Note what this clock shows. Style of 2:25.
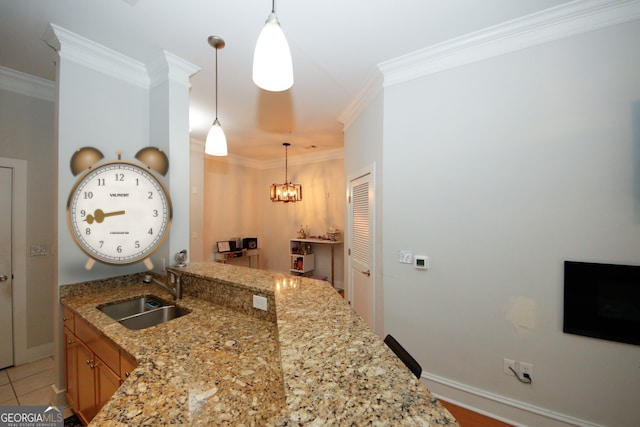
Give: 8:43
